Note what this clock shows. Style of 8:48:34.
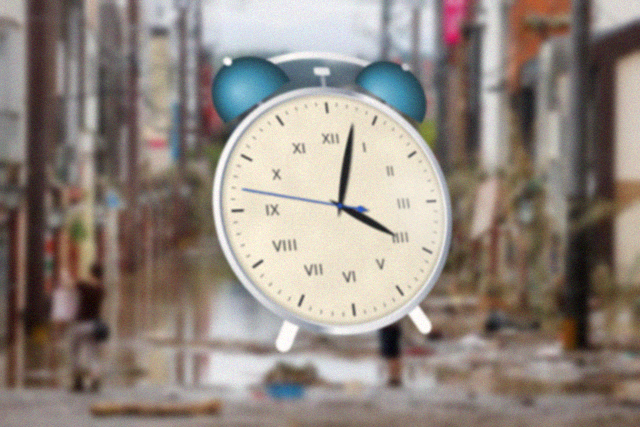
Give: 4:02:47
